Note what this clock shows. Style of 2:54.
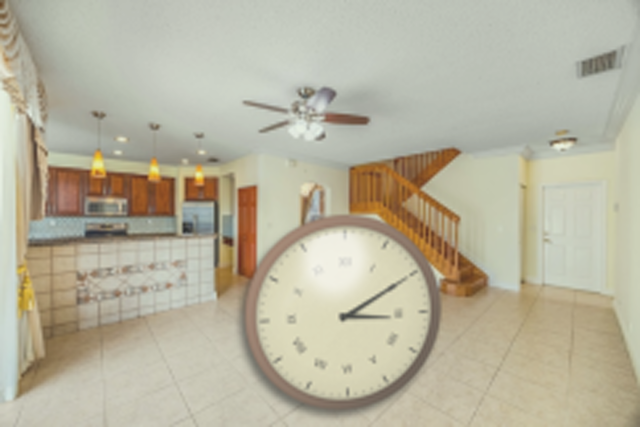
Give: 3:10
